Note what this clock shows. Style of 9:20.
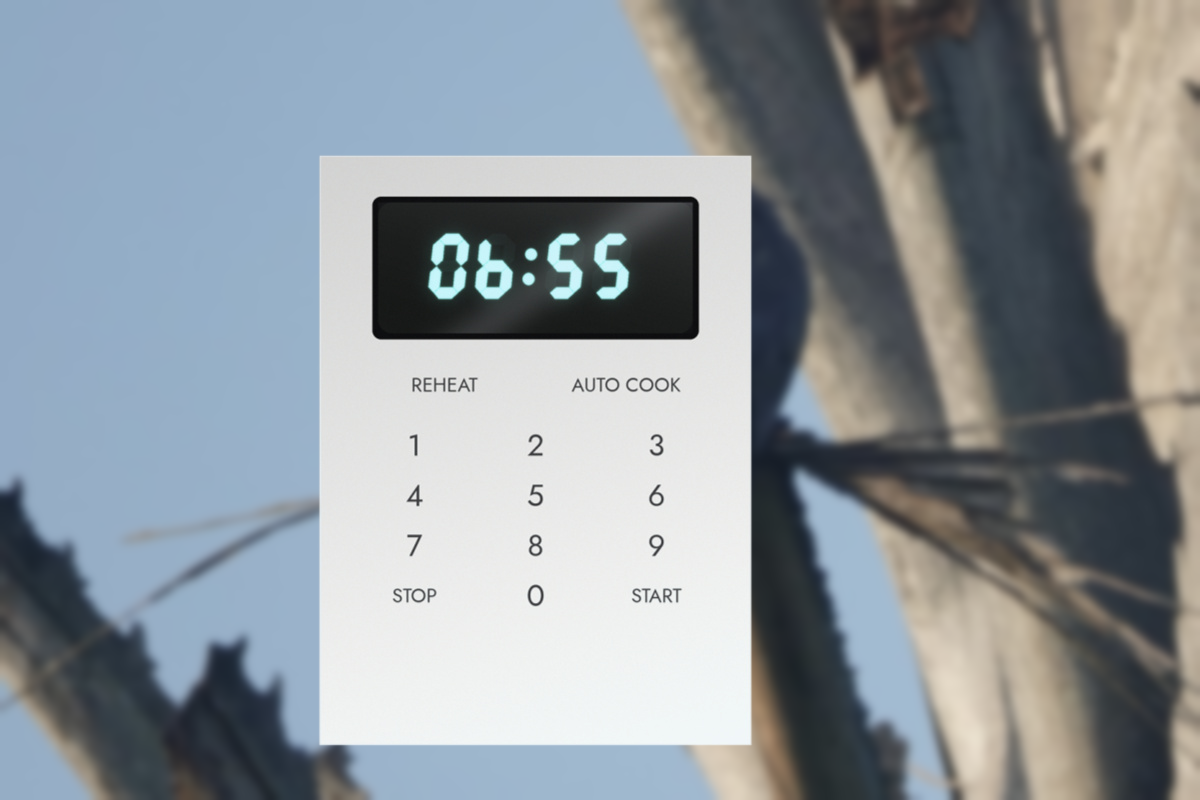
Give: 6:55
